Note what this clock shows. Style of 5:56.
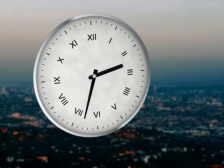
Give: 2:33
